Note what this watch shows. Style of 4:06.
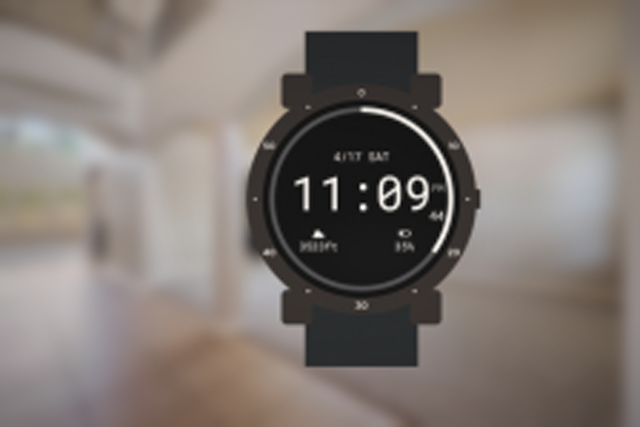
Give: 11:09
